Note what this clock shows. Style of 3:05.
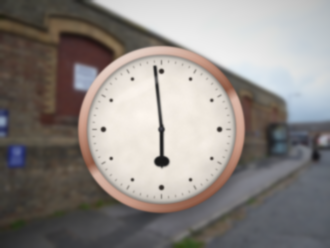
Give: 5:59
